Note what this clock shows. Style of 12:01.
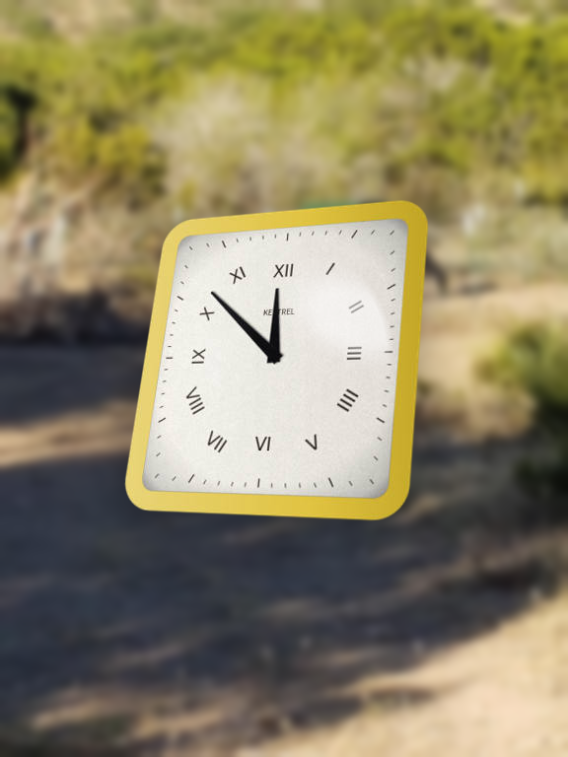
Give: 11:52
